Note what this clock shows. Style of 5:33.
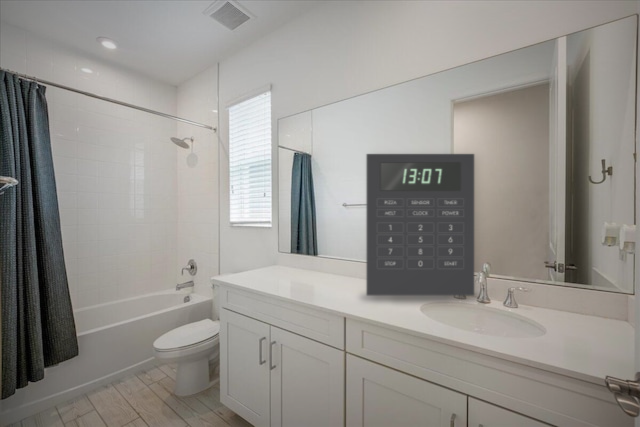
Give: 13:07
